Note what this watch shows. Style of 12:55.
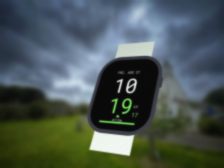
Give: 10:19
